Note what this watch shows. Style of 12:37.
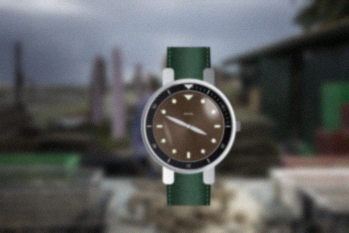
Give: 3:49
